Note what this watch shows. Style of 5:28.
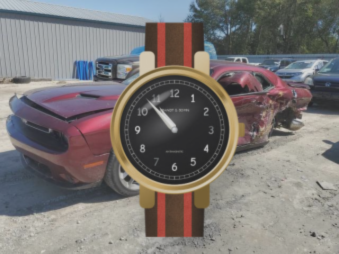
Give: 10:53
